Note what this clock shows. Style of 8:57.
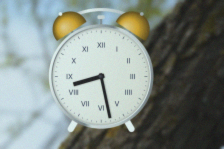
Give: 8:28
